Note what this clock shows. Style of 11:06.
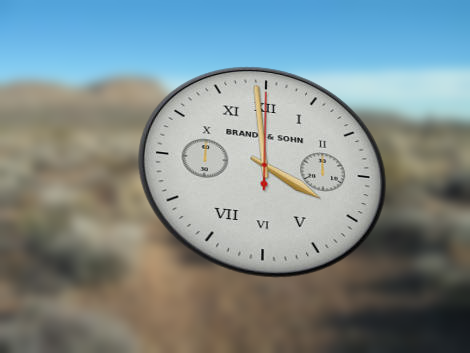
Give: 3:59
